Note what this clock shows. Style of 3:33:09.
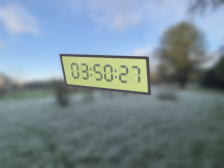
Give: 3:50:27
